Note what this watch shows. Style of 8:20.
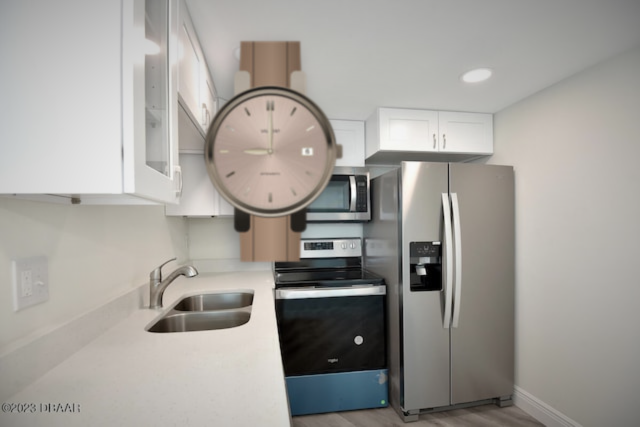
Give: 9:00
